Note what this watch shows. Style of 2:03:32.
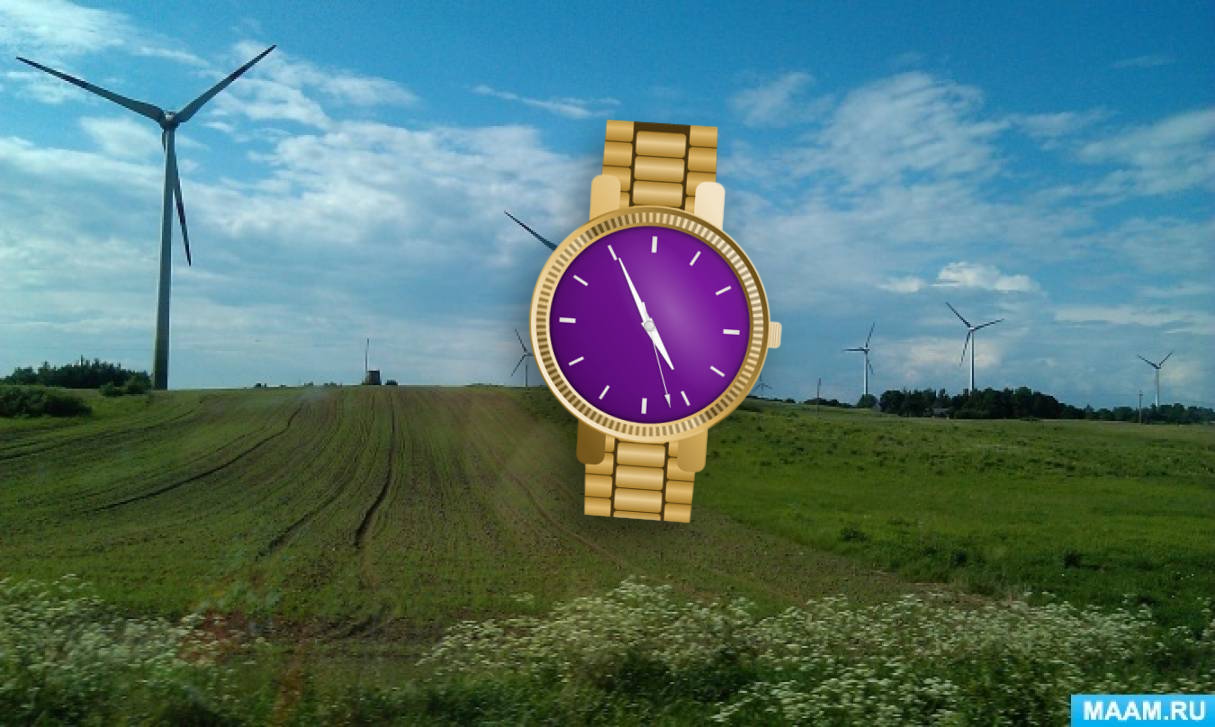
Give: 4:55:27
